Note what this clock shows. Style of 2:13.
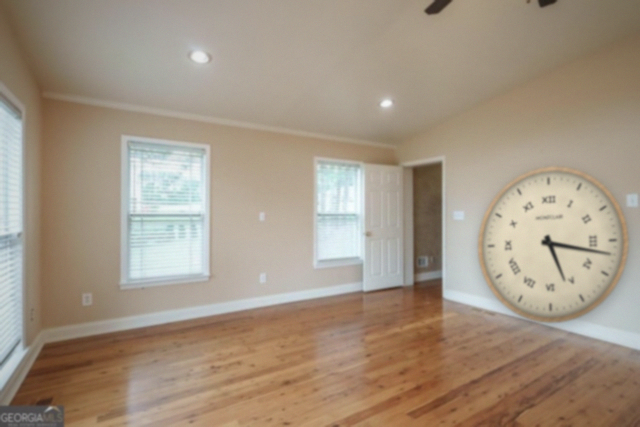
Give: 5:17
